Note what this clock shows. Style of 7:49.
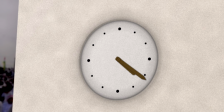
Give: 4:21
